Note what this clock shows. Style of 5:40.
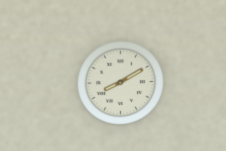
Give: 8:10
